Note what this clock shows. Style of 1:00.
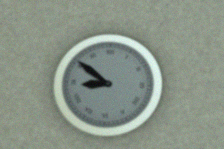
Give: 8:51
